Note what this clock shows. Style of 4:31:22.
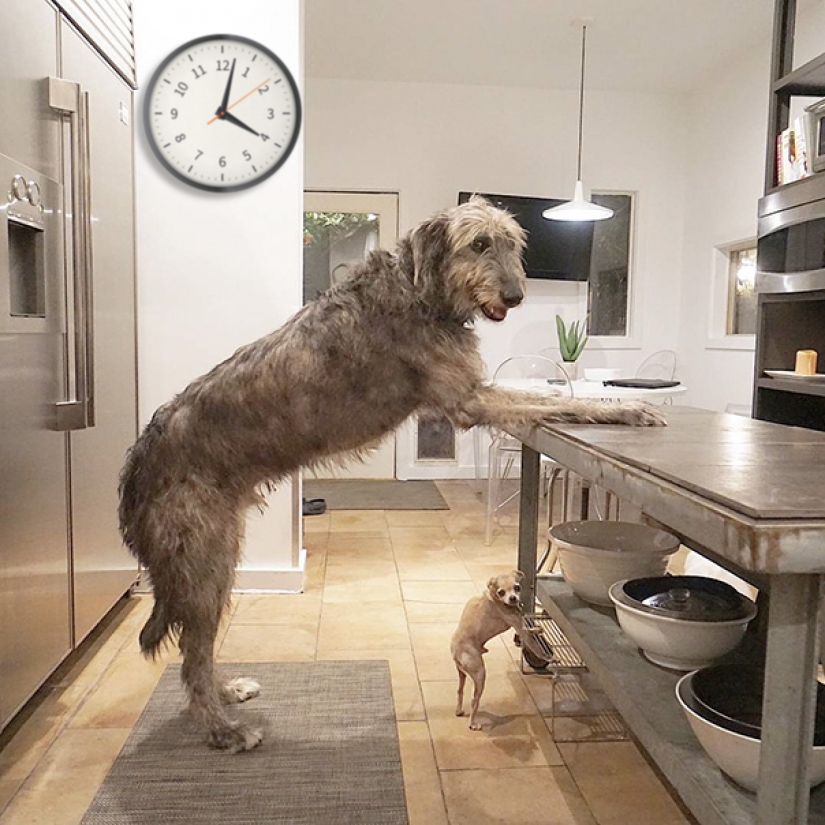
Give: 4:02:09
